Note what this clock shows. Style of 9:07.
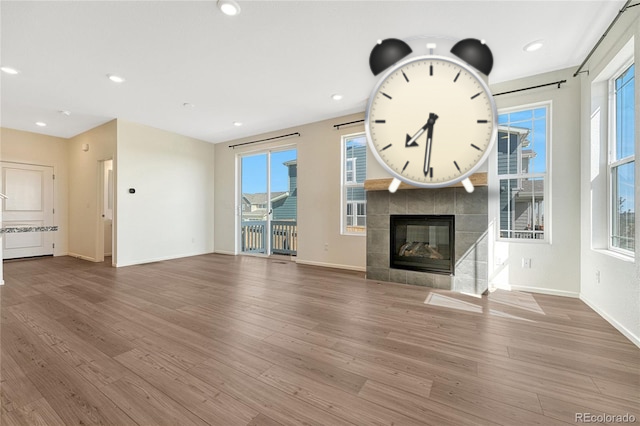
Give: 7:31
